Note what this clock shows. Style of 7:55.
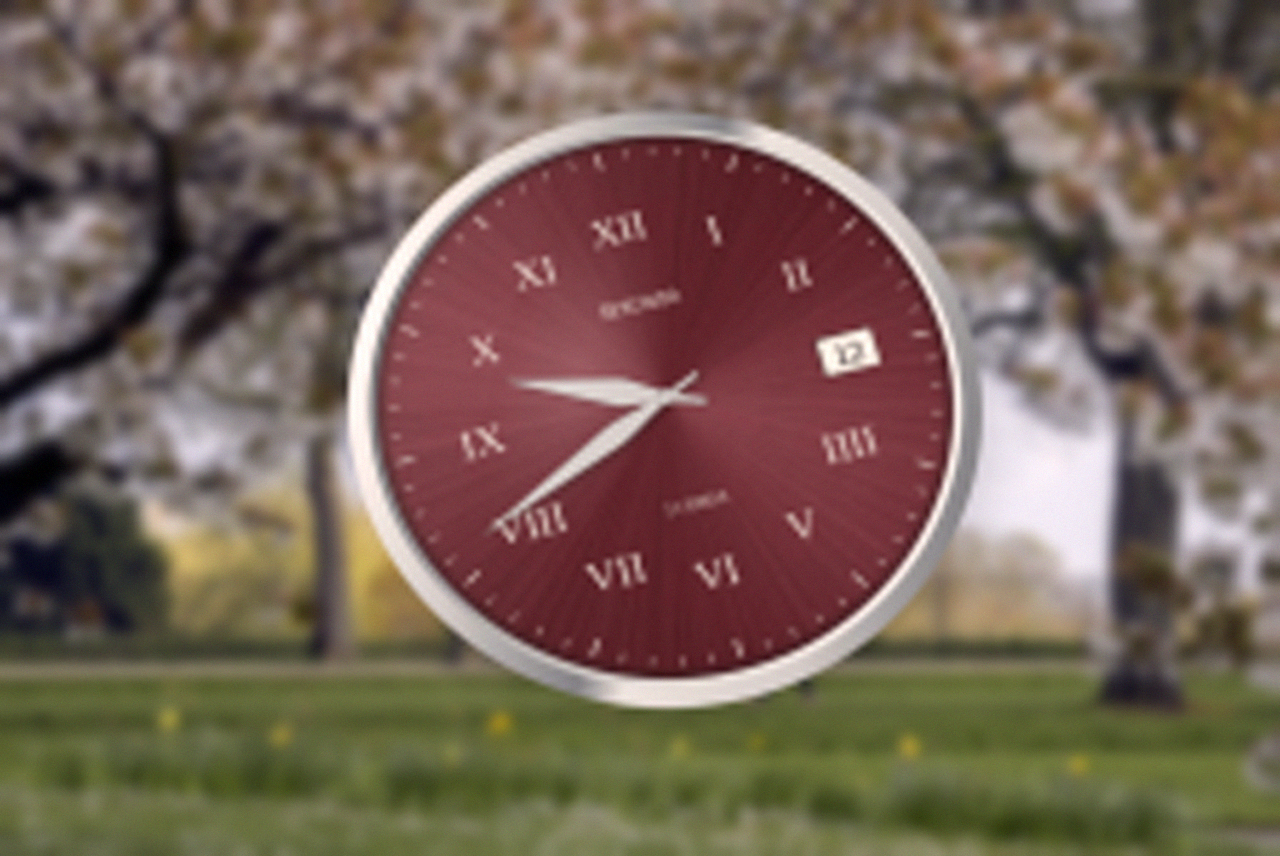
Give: 9:41
